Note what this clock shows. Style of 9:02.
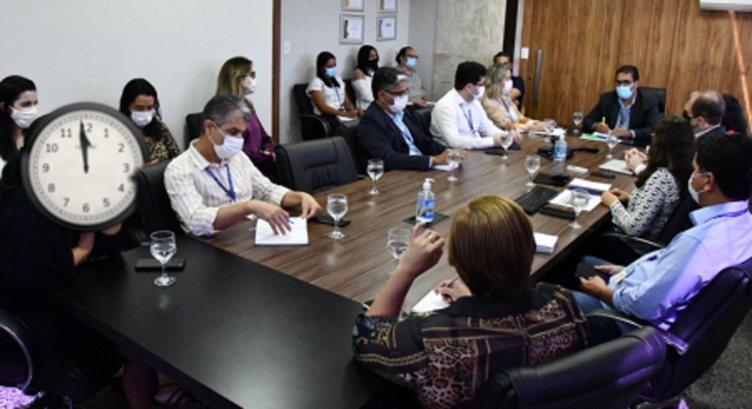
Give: 11:59
